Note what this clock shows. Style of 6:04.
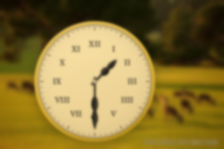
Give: 1:30
